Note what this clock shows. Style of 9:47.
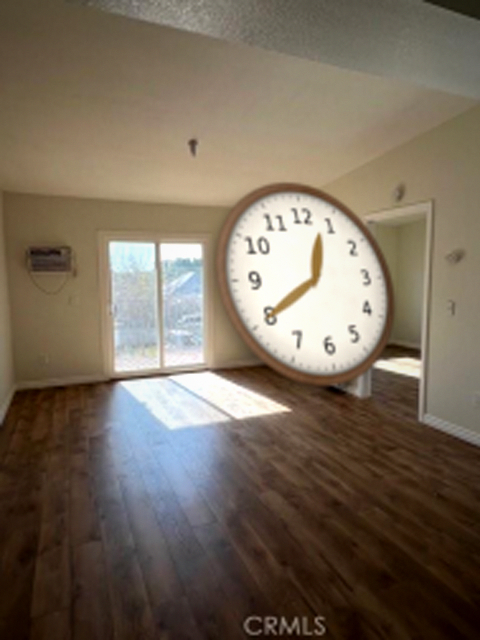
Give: 12:40
